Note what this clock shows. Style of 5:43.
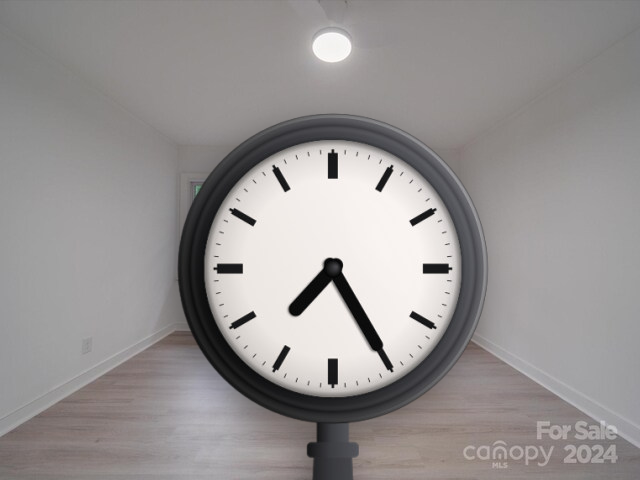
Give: 7:25
